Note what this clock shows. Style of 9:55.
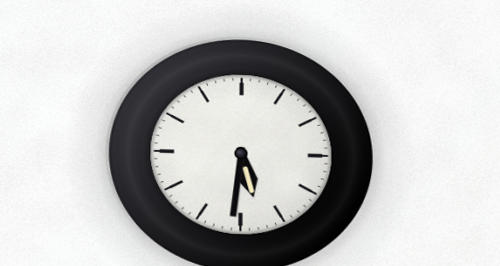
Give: 5:31
